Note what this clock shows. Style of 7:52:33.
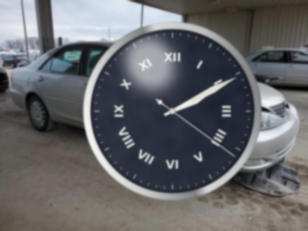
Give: 2:10:21
